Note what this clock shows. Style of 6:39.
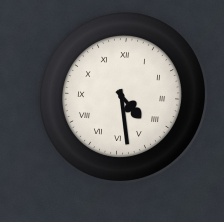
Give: 4:28
